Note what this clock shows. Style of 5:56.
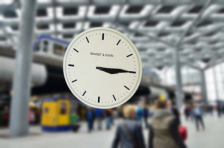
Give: 3:15
